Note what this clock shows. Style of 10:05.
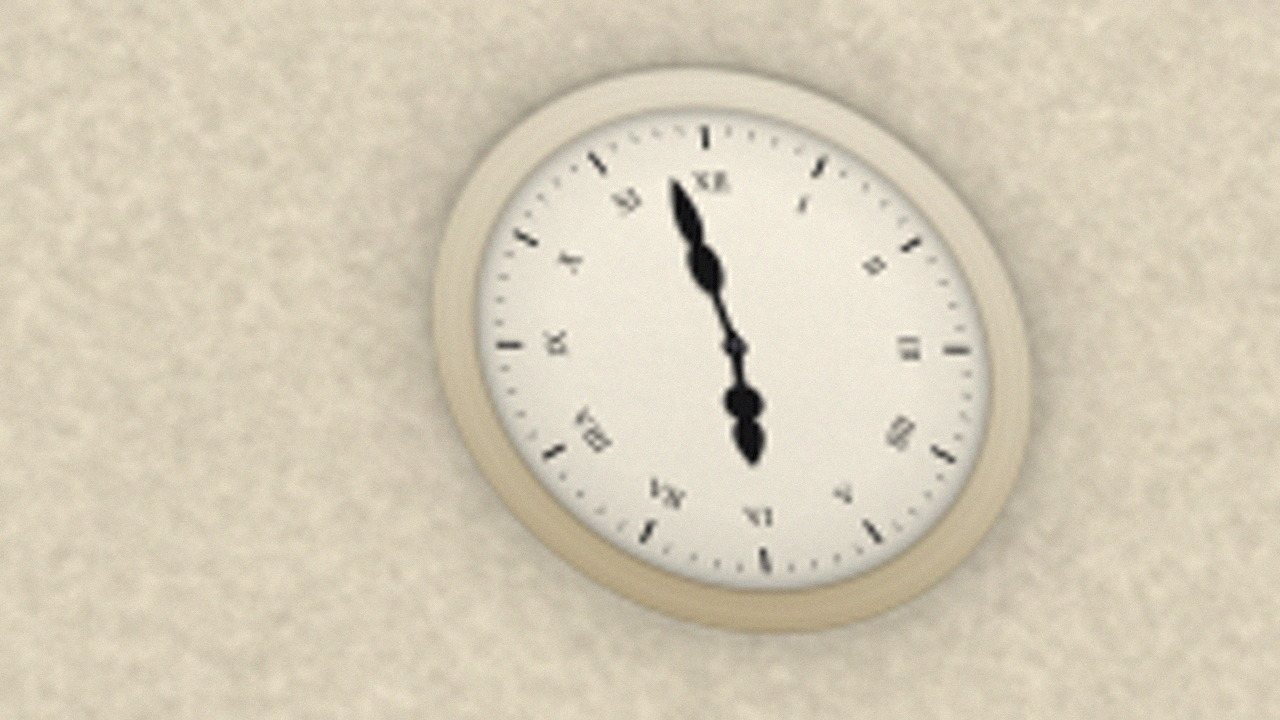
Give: 5:58
